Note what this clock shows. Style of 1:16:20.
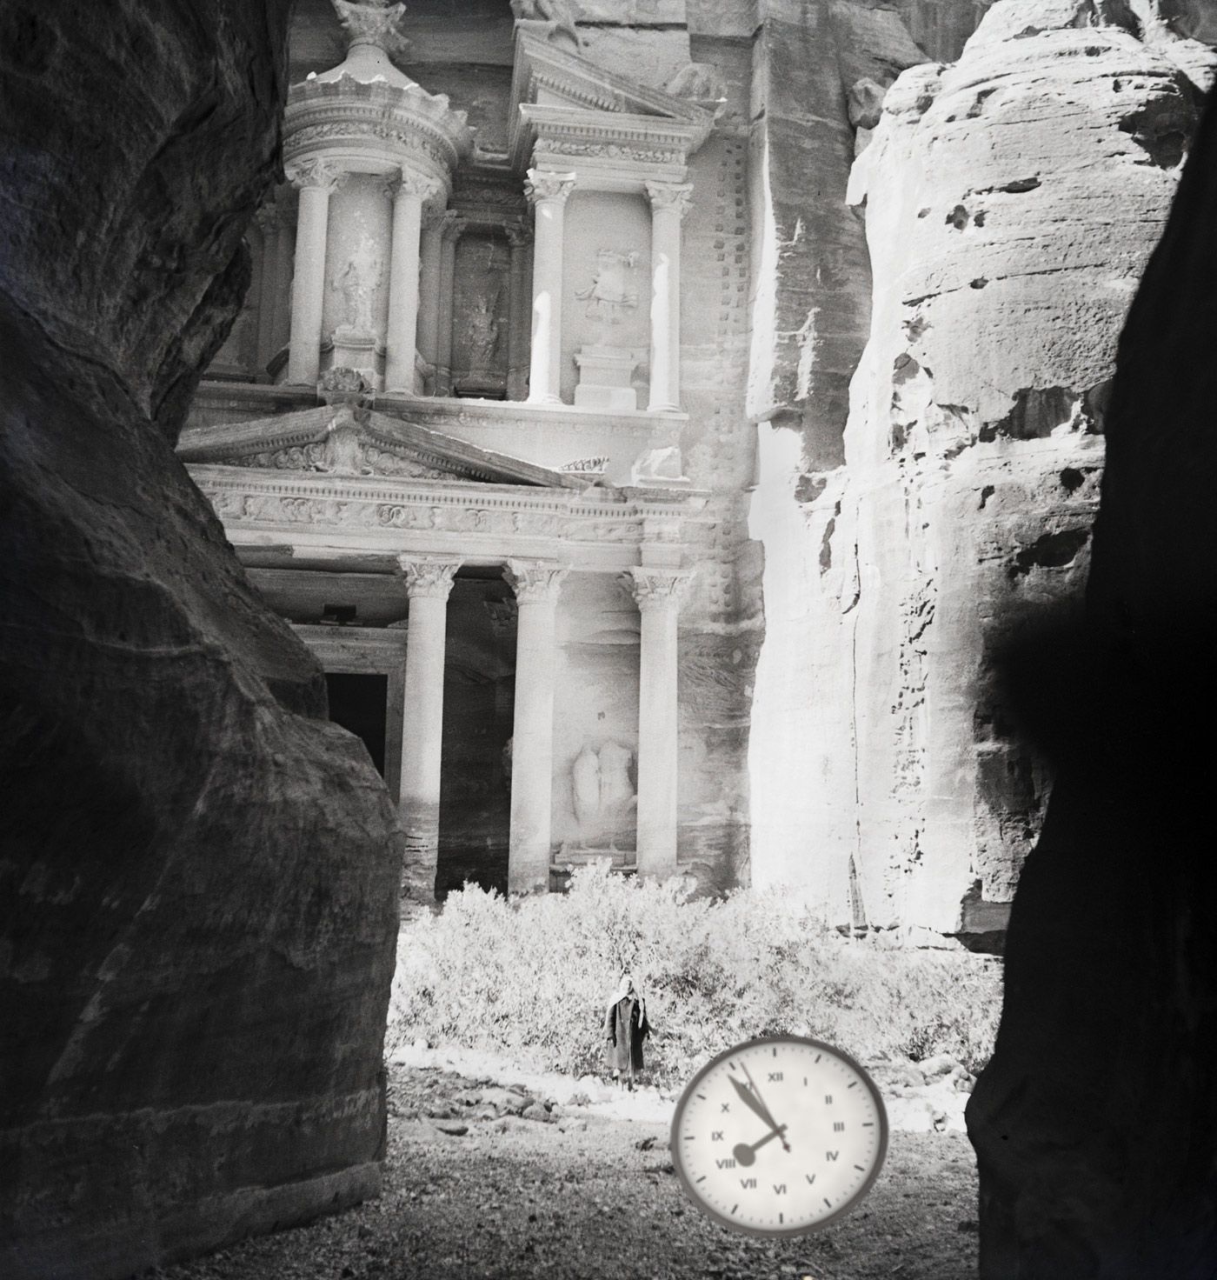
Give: 7:53:56
